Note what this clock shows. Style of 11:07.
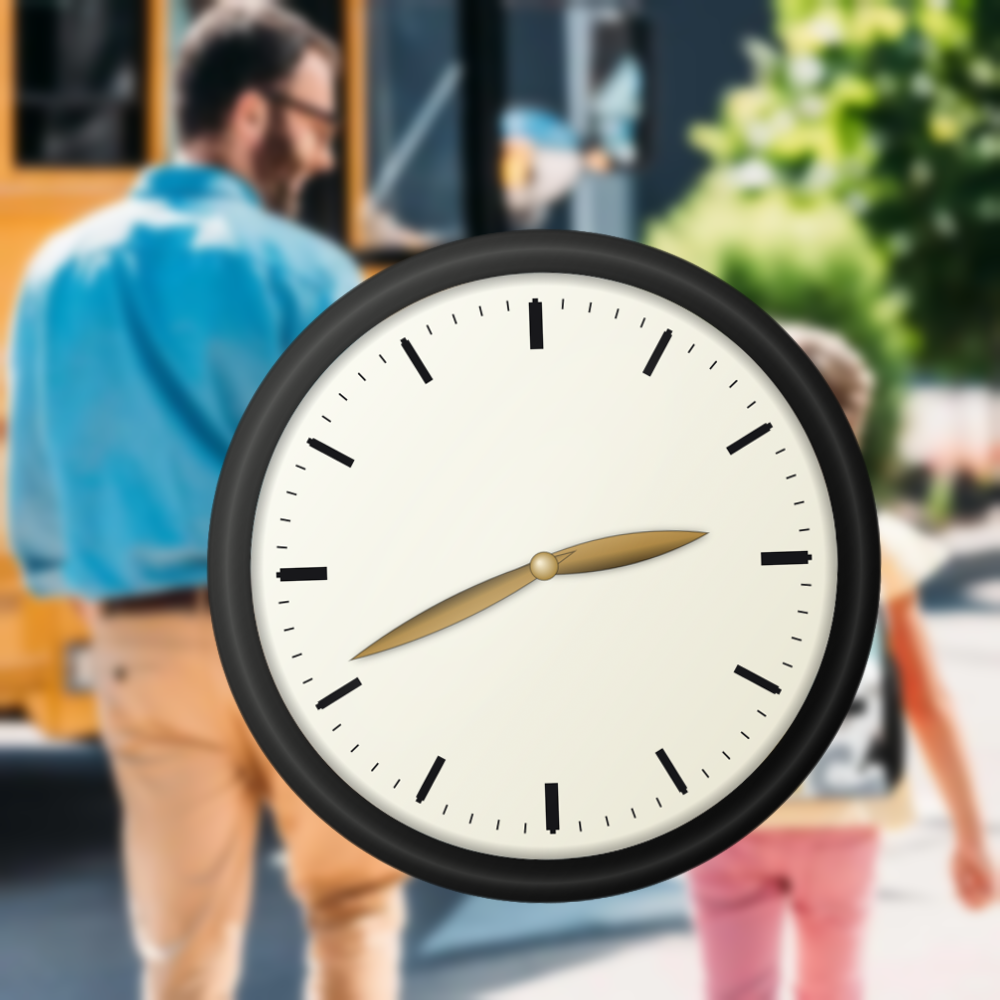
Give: 2:41
